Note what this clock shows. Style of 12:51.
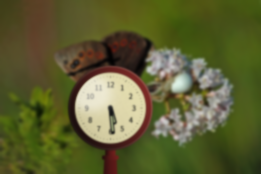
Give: 5:29
